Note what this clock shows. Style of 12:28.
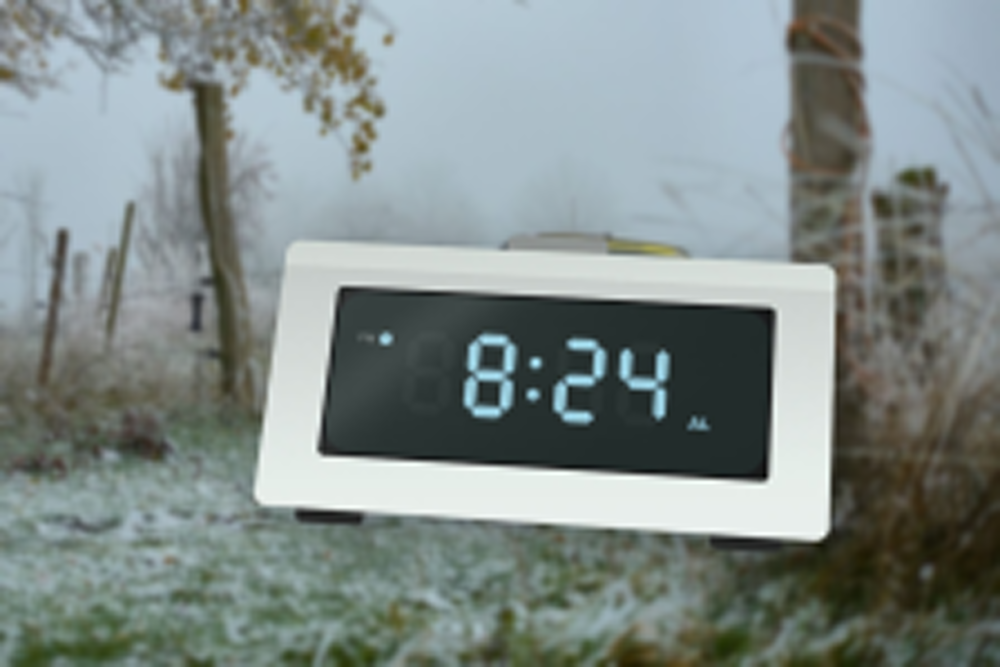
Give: 8:24
